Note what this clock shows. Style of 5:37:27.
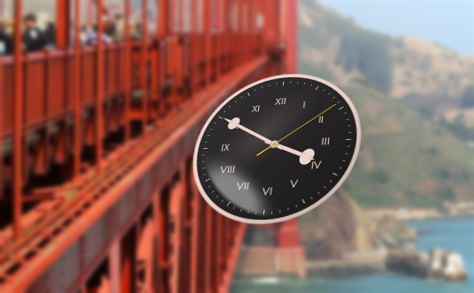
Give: 3:50:09
